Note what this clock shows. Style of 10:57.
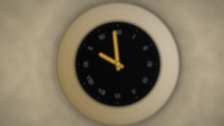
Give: 9:59
